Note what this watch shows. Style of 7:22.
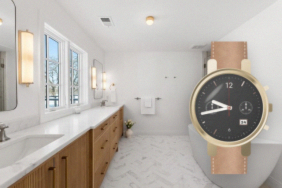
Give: 9:43
